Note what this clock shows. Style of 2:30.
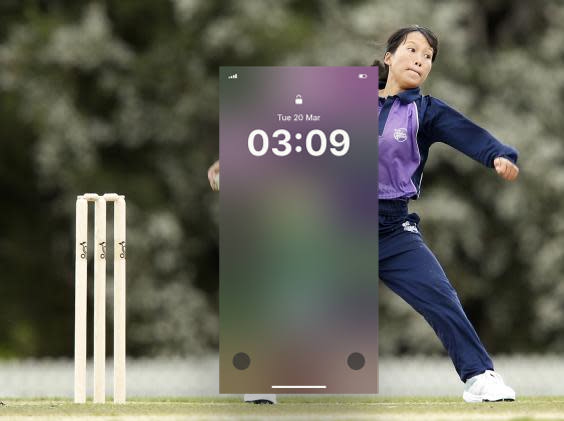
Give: 3:09
